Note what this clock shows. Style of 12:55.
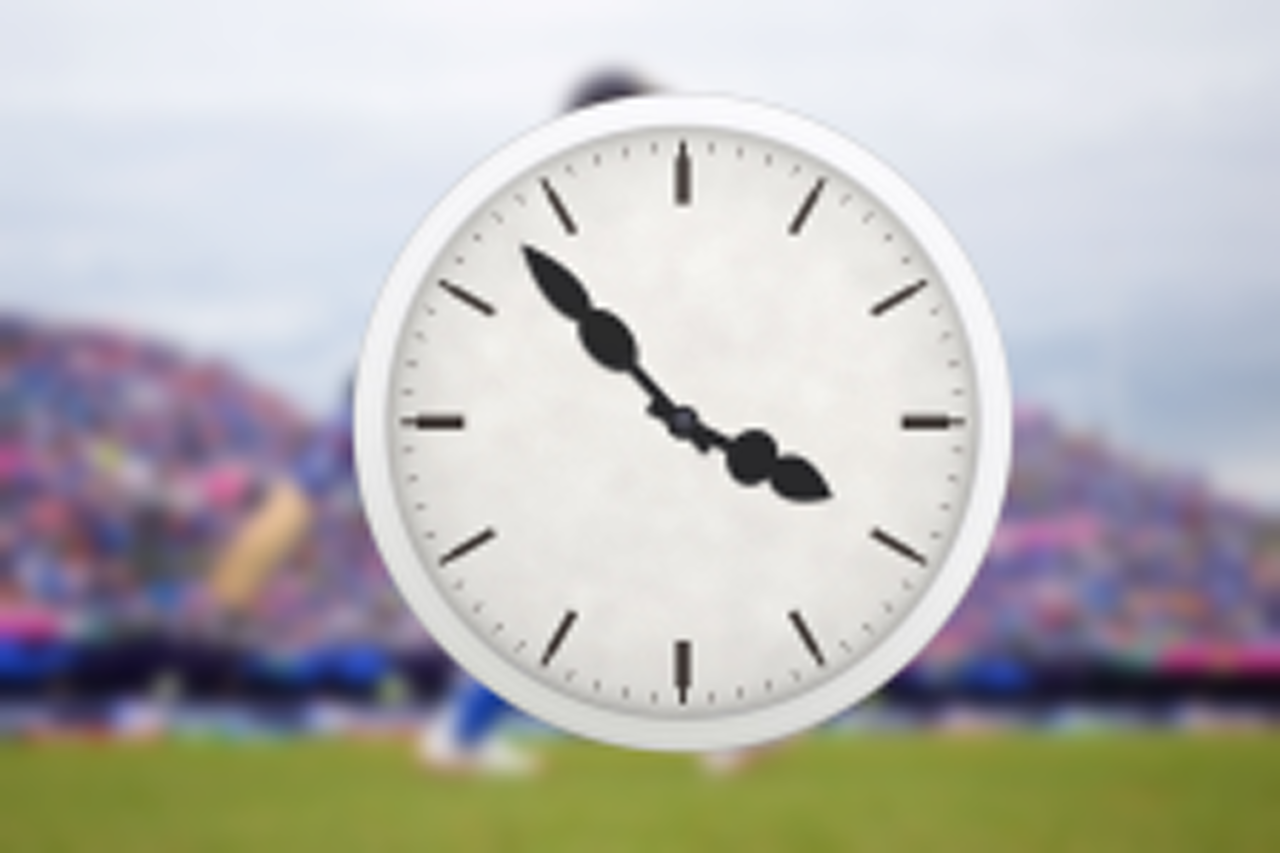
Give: 3:53
